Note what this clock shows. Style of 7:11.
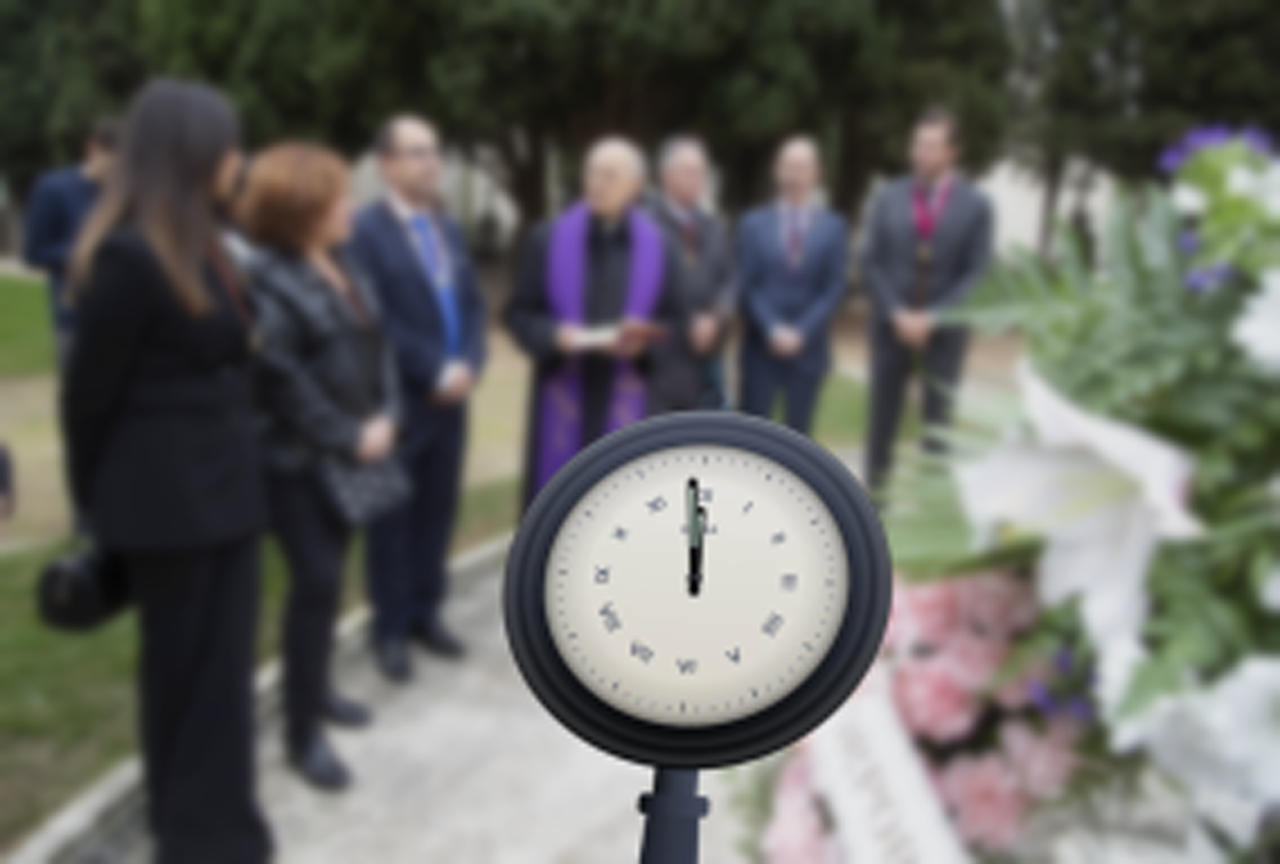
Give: 11:59
